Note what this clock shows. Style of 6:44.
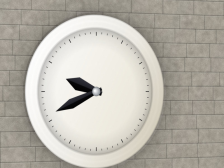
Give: 9:41
